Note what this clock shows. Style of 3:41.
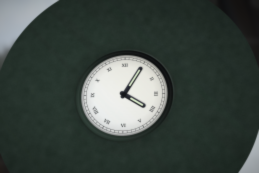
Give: 4:05
